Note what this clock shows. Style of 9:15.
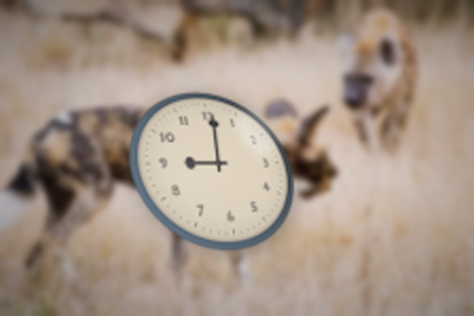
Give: 9:01
